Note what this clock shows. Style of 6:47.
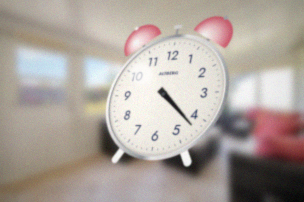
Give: 4:22
